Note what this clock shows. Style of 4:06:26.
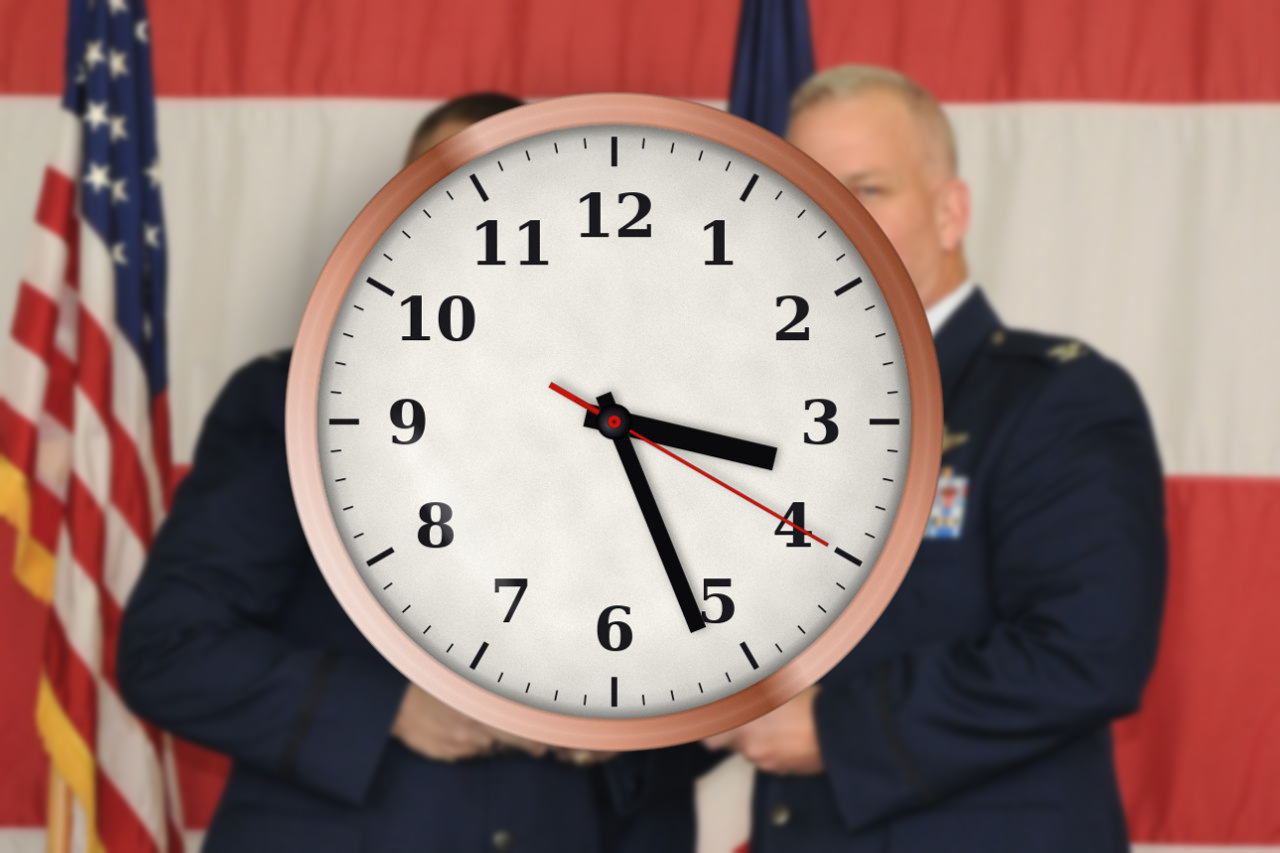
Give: 3:26:20
